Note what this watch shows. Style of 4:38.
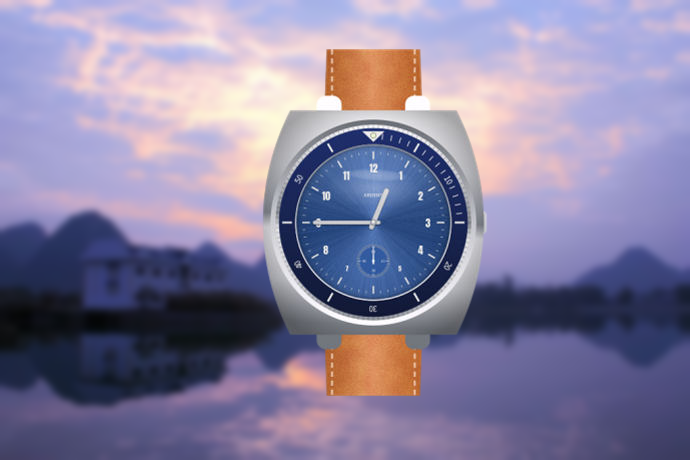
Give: 12:45
